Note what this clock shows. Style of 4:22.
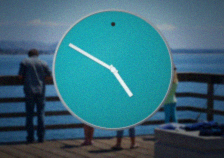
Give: 4:50
